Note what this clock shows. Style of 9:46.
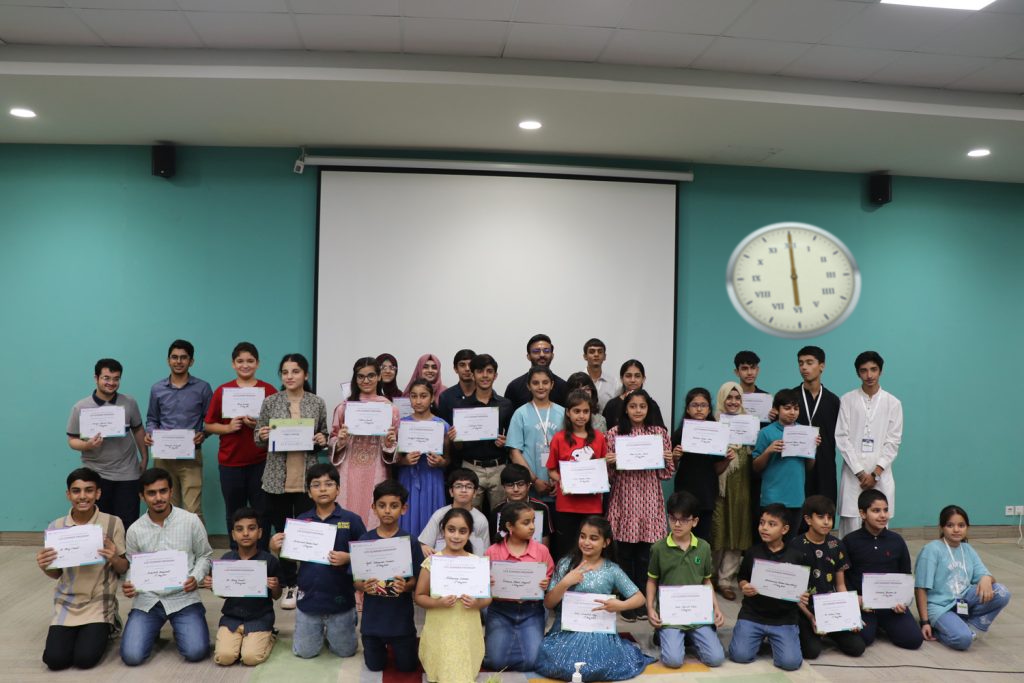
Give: 6:00
